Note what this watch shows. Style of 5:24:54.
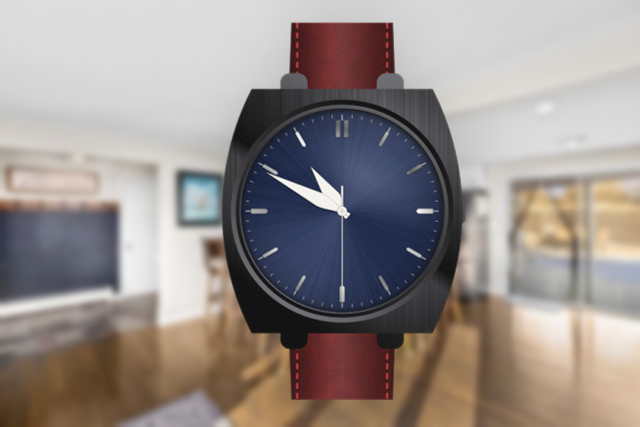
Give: 10:49:30
